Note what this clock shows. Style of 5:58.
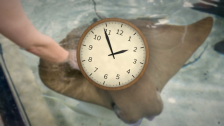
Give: 1:54
